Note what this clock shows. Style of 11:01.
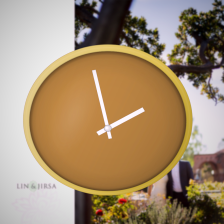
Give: 1:58
